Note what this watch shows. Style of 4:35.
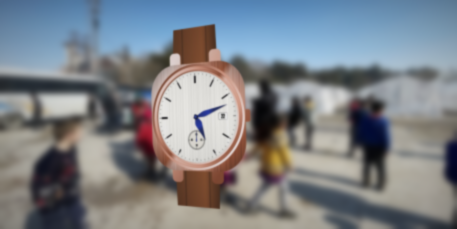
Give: 5:12
